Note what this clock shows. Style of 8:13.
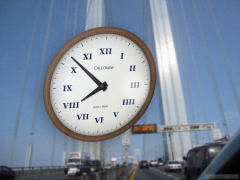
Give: 7:52
